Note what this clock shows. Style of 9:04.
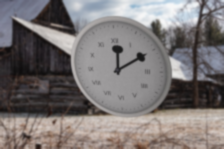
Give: 12:10
